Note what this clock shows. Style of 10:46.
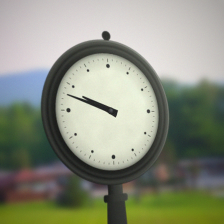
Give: 9:48
